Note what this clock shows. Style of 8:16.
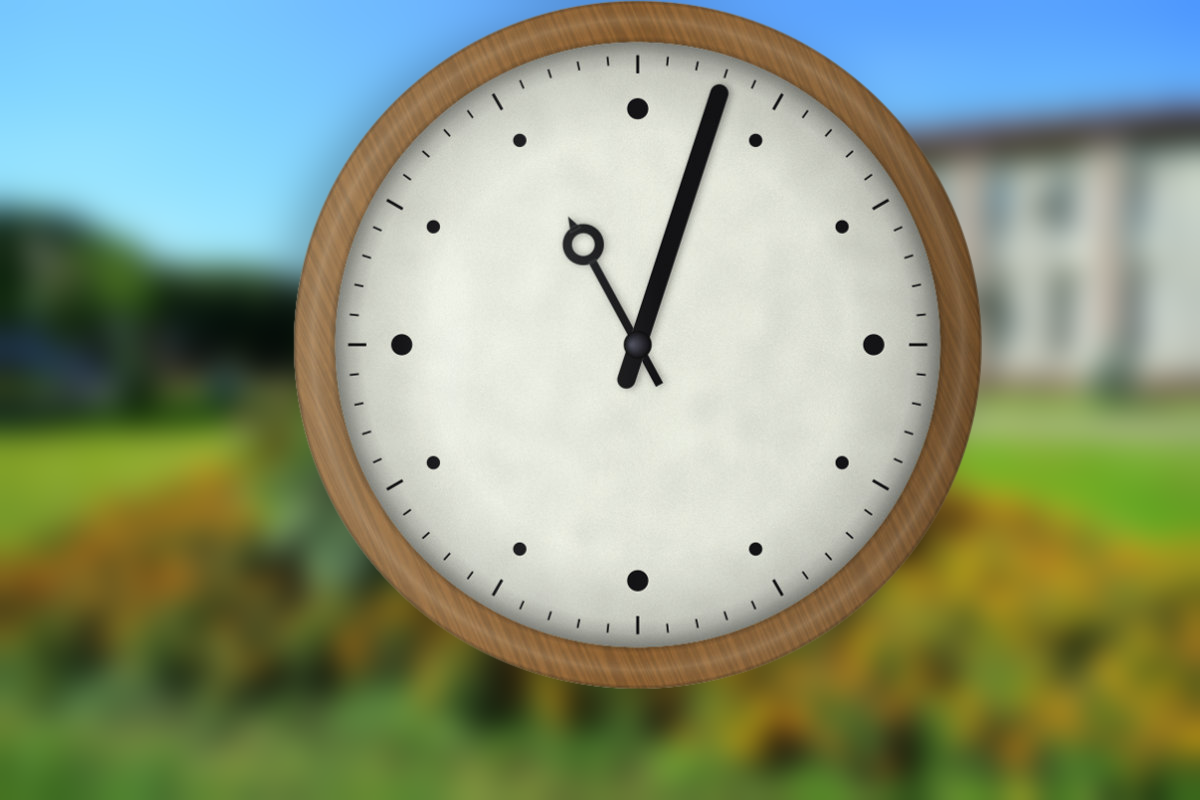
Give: 11:03
